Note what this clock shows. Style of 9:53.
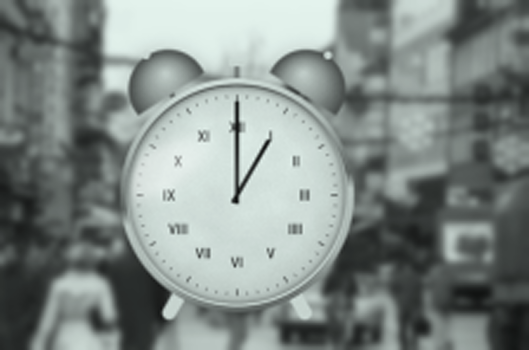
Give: 1:00
